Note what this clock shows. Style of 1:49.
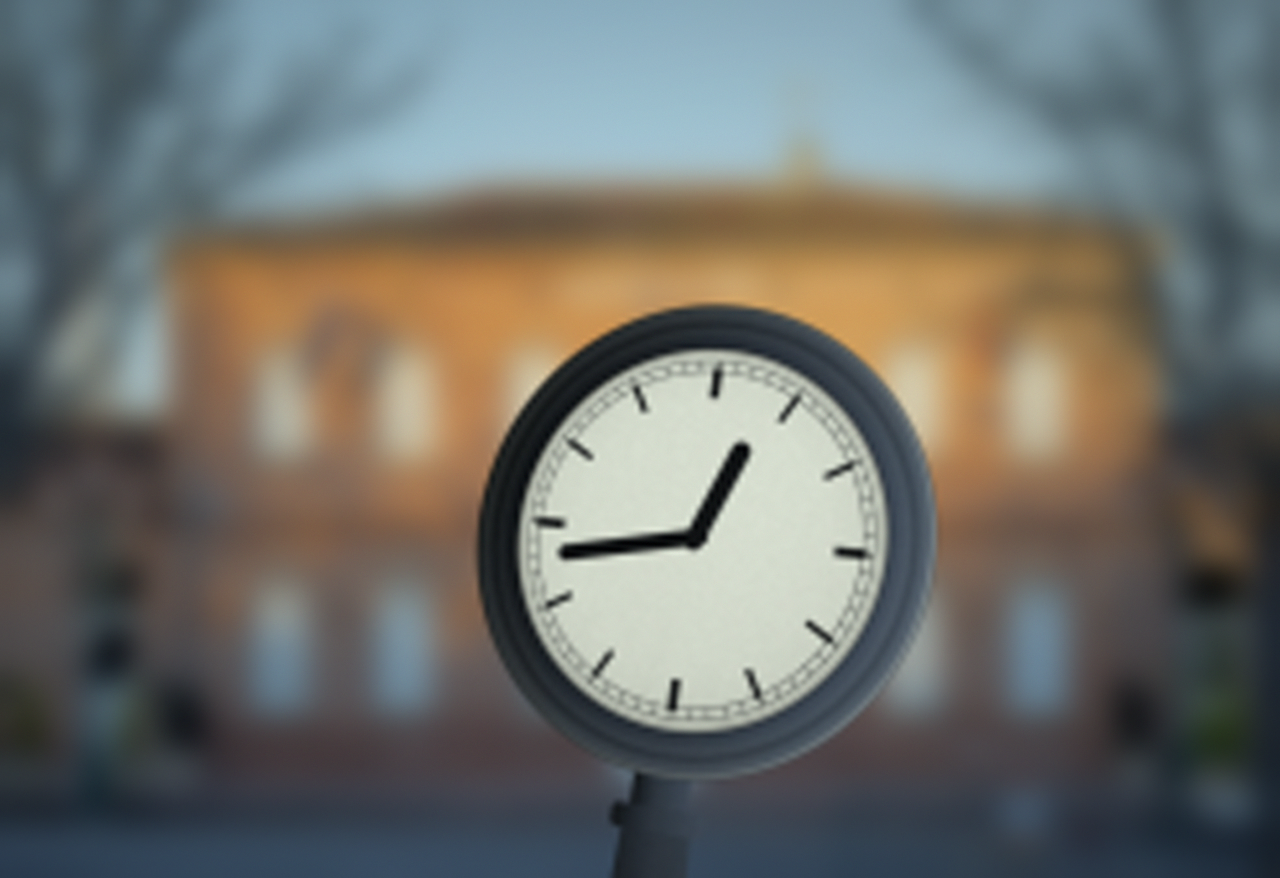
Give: 12:43
